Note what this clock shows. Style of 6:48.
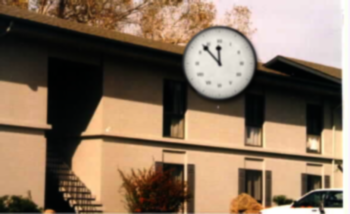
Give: 11:53
